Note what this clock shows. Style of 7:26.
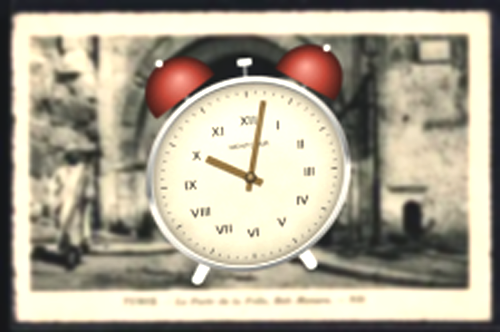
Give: 10:02
